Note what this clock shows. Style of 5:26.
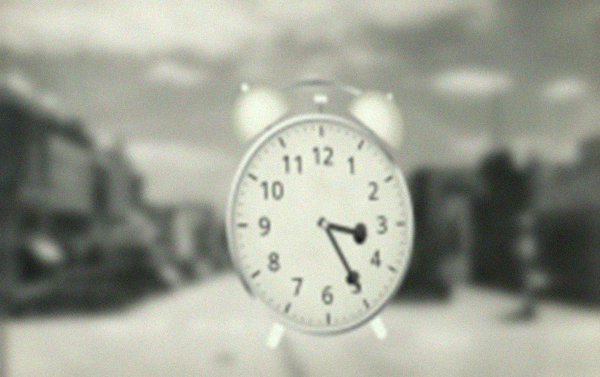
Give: 3:25
